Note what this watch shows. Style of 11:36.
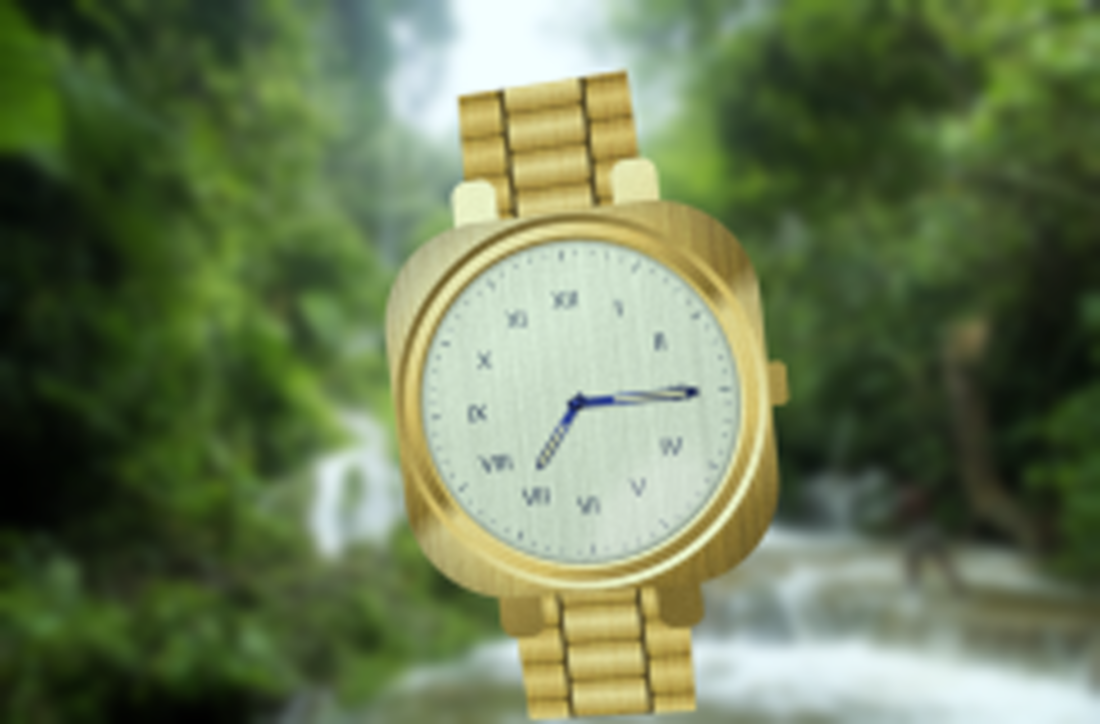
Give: 7:15
